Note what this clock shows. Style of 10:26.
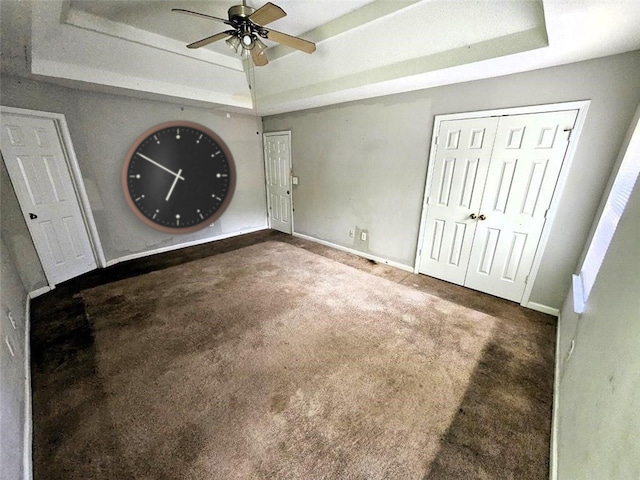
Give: 6:50
